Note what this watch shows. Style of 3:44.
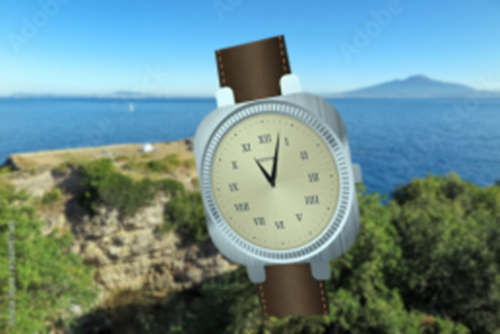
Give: 11:03
